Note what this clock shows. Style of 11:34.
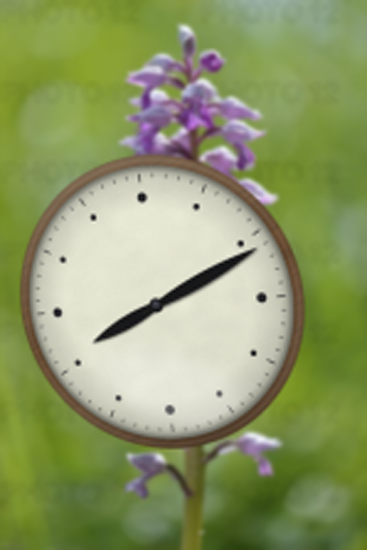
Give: 8:11
